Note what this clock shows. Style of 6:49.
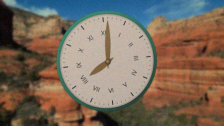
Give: 8:01
